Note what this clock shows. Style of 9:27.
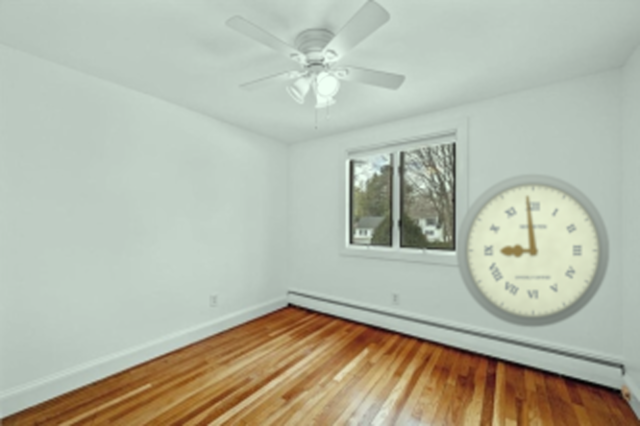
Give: 8:59
